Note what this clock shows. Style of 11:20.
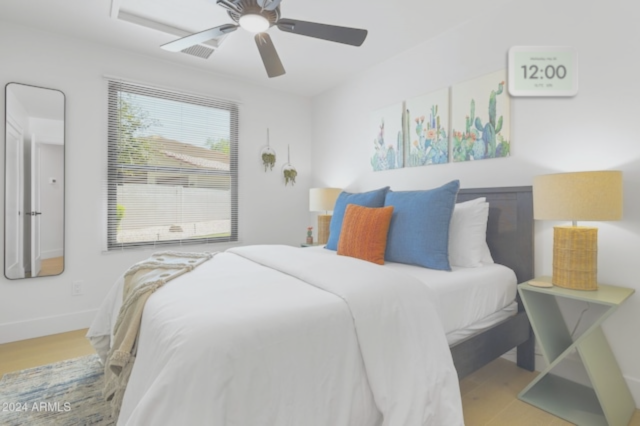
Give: 12:00
